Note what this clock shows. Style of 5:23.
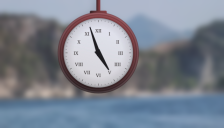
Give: 4:57
